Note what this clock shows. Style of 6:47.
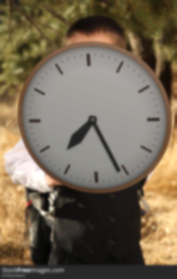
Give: 7:26
